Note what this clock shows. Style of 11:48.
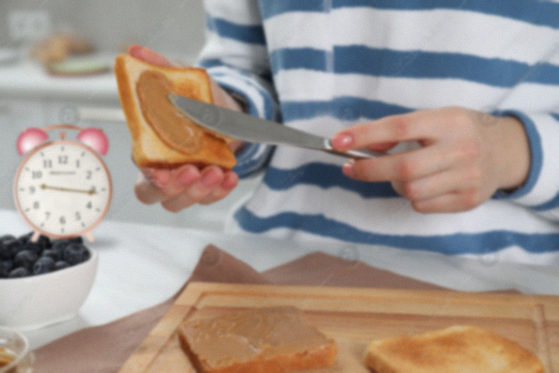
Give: 9:16
